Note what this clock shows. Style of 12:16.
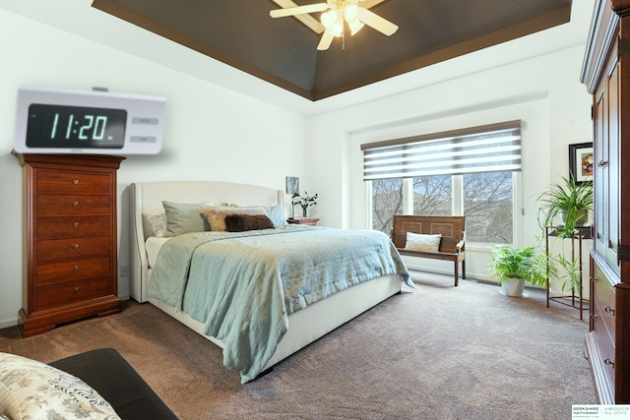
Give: 11:20
